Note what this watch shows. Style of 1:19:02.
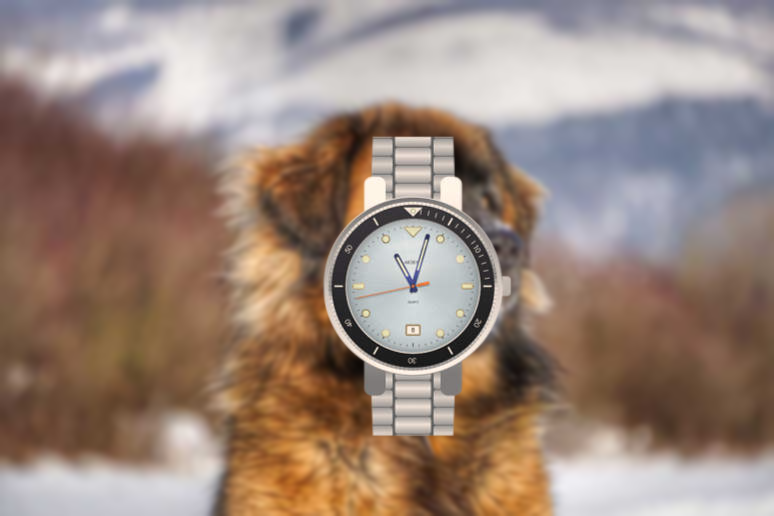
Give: 11:02:43
